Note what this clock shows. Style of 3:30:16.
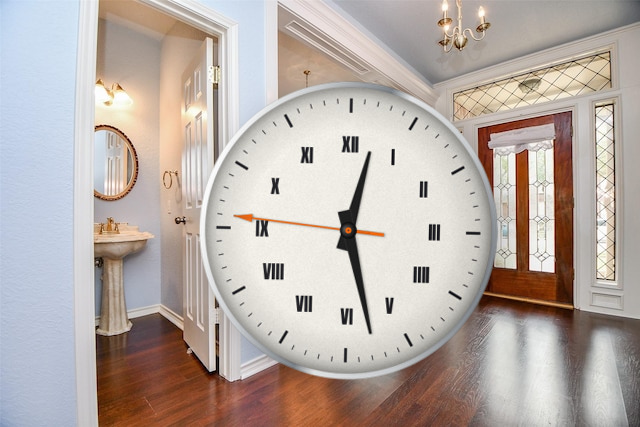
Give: 12:27:46
